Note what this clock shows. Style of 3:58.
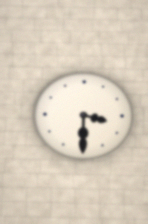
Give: 3:30
